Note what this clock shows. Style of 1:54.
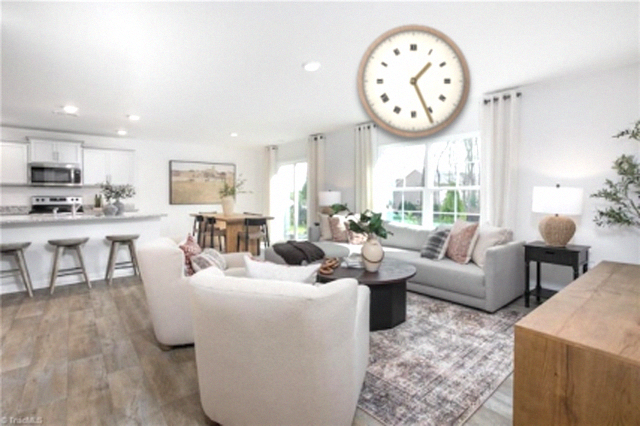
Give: 1:26
